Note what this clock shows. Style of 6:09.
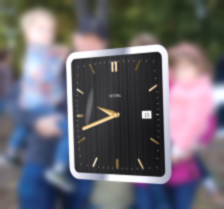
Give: 9:42
